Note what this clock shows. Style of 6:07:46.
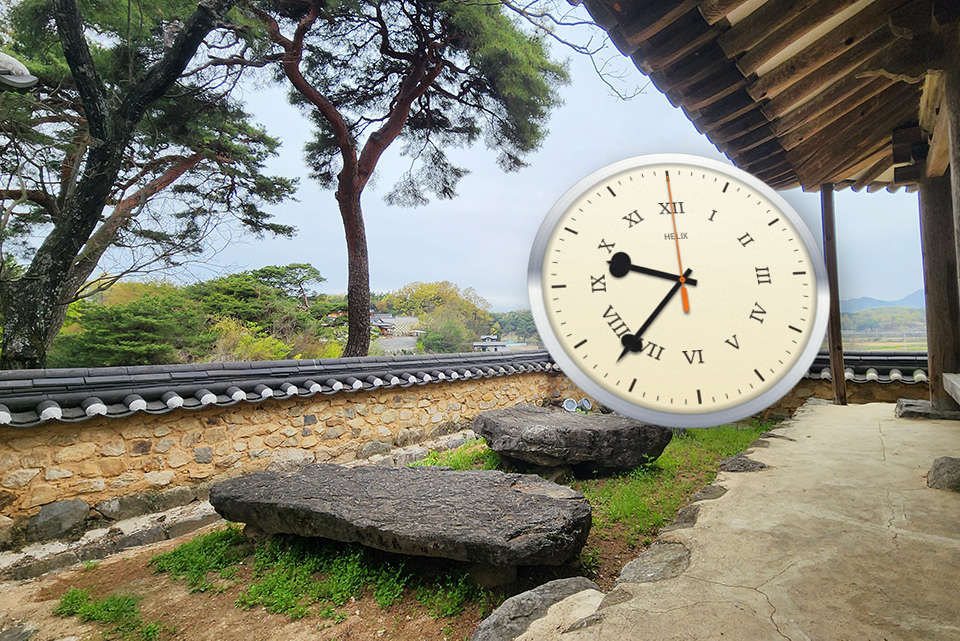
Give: 9:37:00
